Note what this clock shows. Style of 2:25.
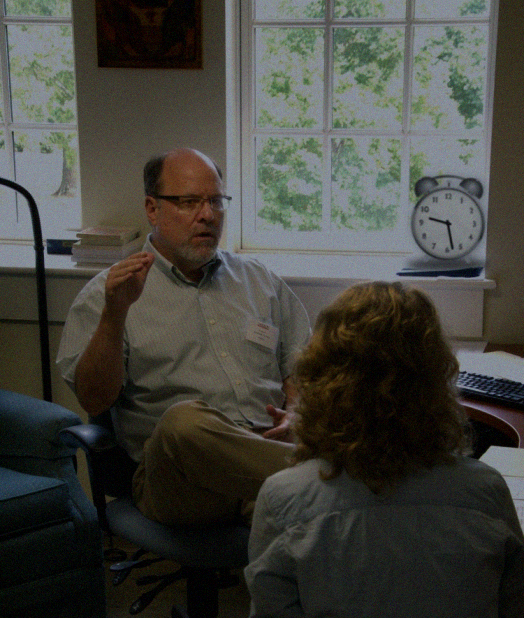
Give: 9:28
